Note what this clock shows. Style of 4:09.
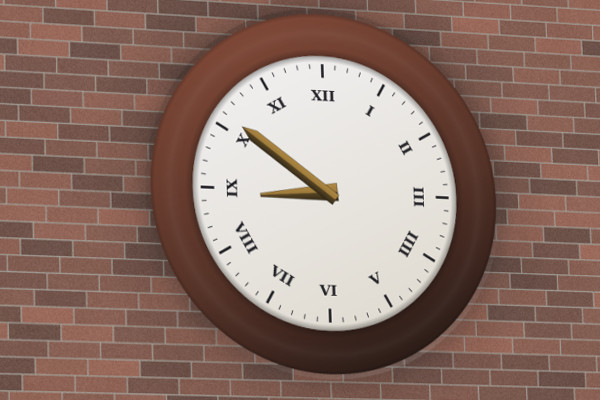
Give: 8:51
